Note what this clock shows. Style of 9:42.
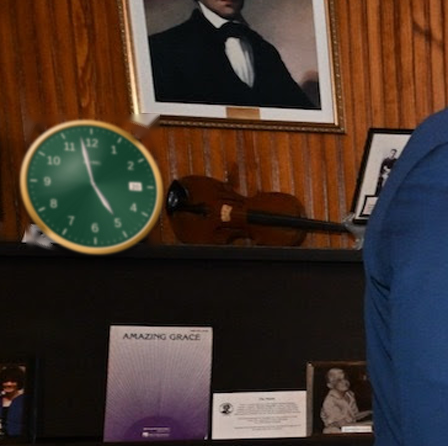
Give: 4:58
